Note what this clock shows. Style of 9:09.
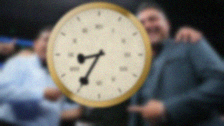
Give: 8:35
